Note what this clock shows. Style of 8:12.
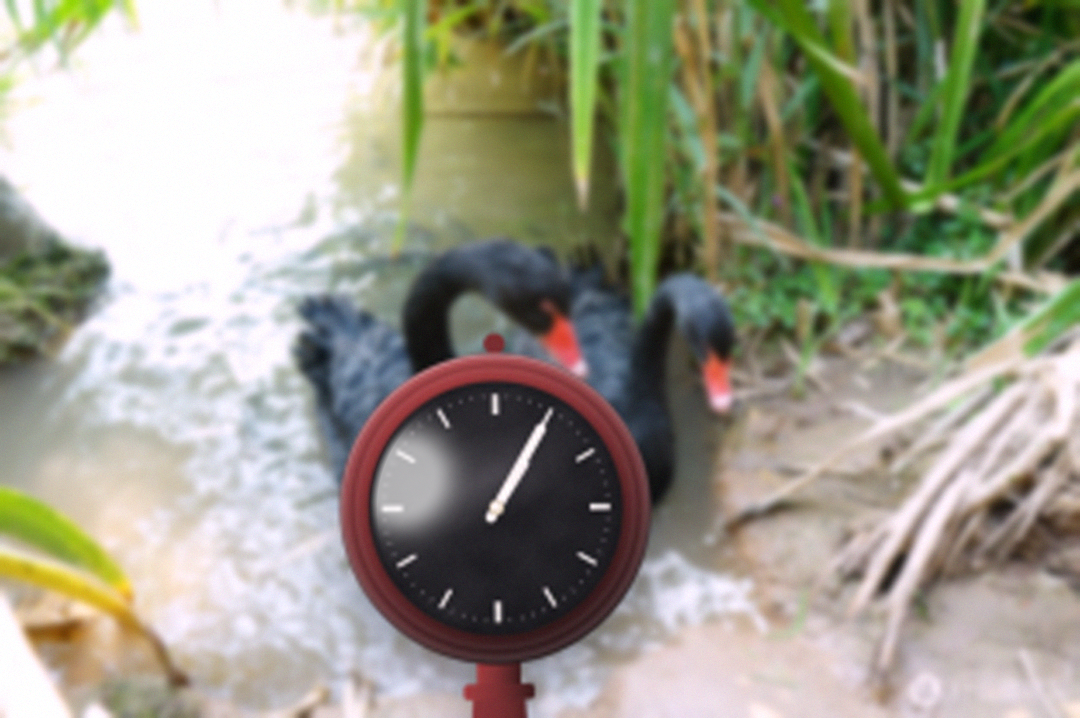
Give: 1:05
